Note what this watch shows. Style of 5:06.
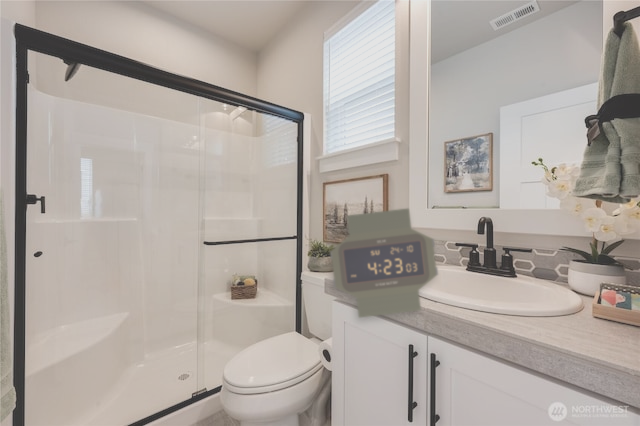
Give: 4:23
